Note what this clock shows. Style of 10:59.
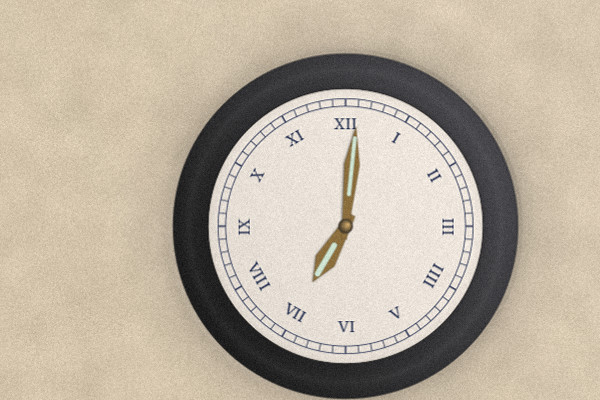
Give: 7:01
